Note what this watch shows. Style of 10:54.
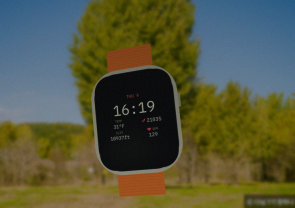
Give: 16:19
